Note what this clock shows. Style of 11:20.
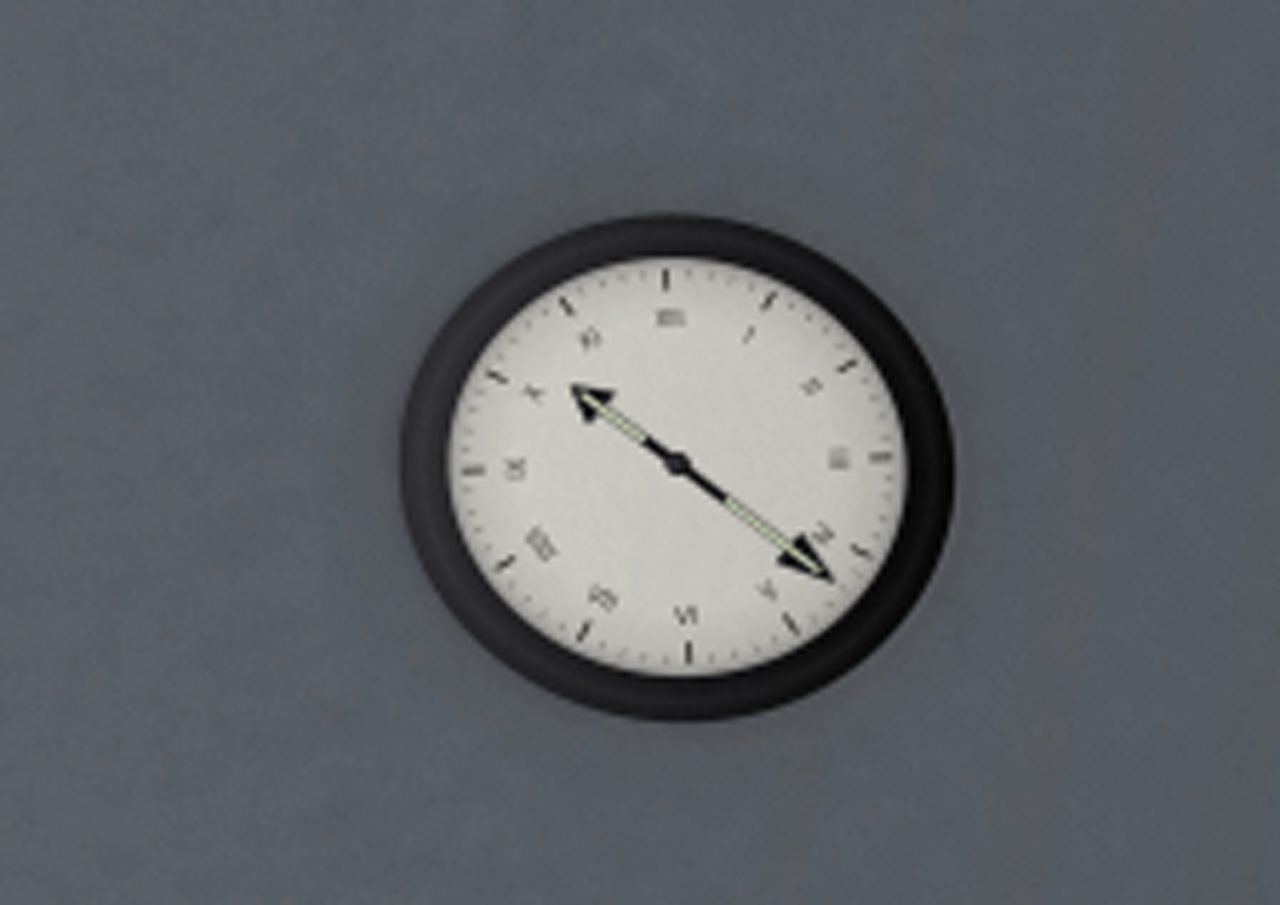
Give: 10:22
